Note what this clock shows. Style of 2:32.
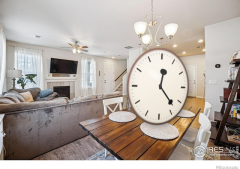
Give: 12:23
